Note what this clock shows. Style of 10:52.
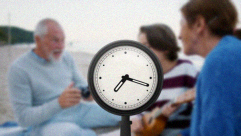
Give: 7:18
